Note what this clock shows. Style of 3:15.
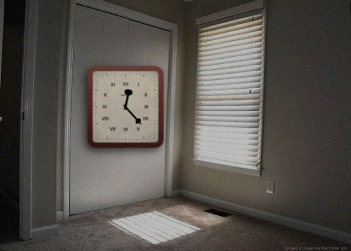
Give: 12:23
